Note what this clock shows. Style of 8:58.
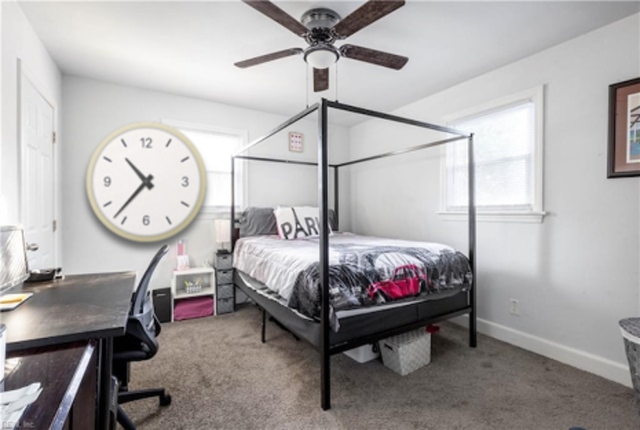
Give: 10:37
